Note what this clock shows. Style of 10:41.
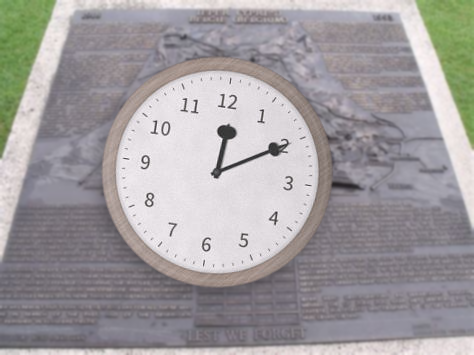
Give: 12:10
